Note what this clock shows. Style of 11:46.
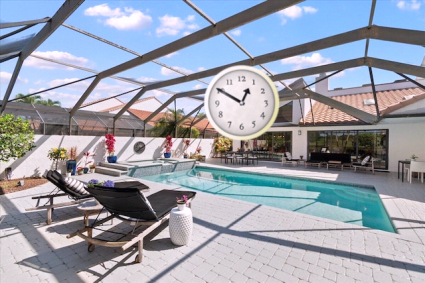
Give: 12:50
